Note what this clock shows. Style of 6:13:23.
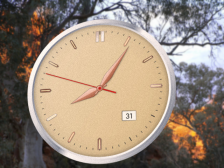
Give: 8:05:48
